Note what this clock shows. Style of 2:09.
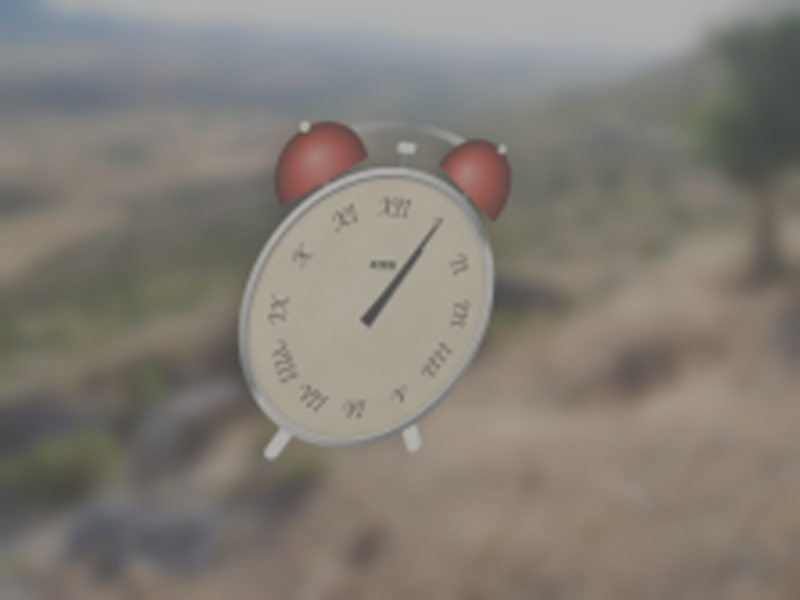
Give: 1:05
